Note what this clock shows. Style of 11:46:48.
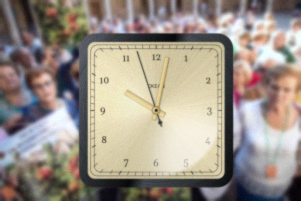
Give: 10:01:57
